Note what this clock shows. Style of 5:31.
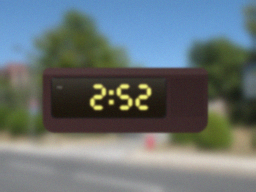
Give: 2:52
